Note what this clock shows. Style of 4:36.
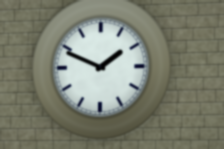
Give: 1:49
